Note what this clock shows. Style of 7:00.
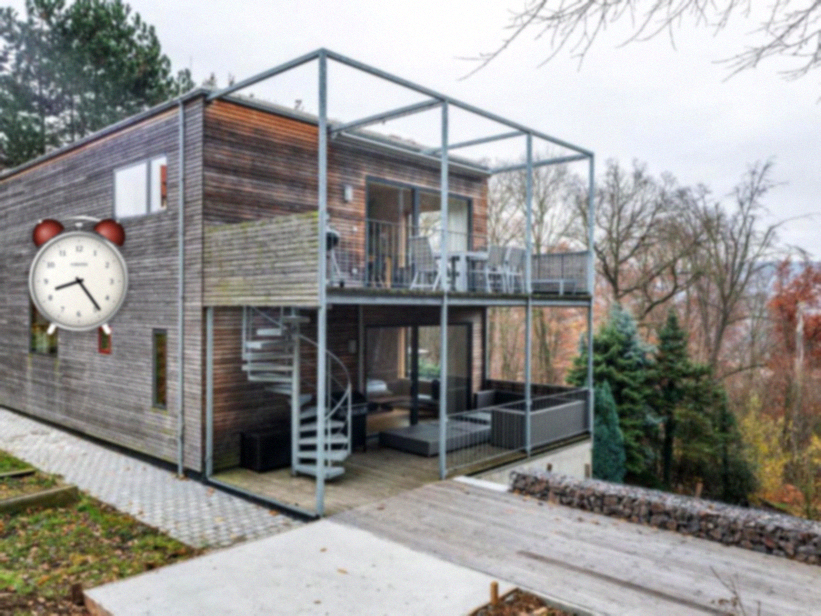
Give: 8:24
